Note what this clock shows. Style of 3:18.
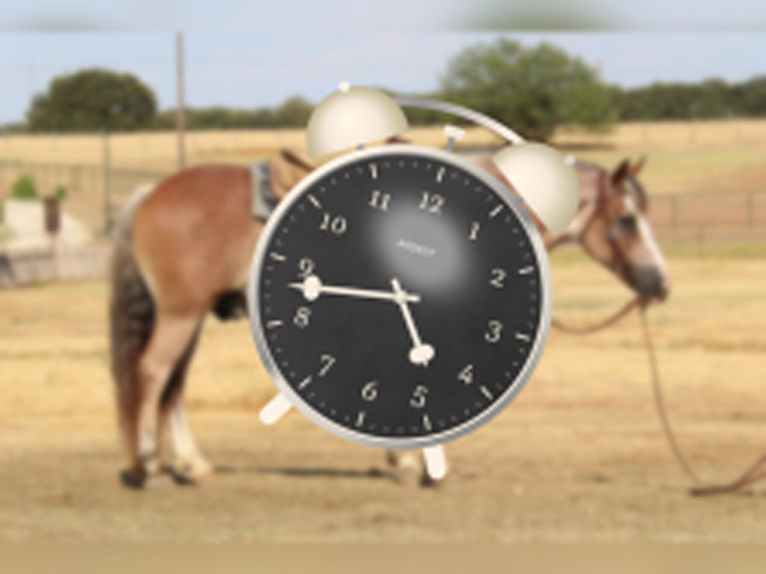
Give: 4:43
